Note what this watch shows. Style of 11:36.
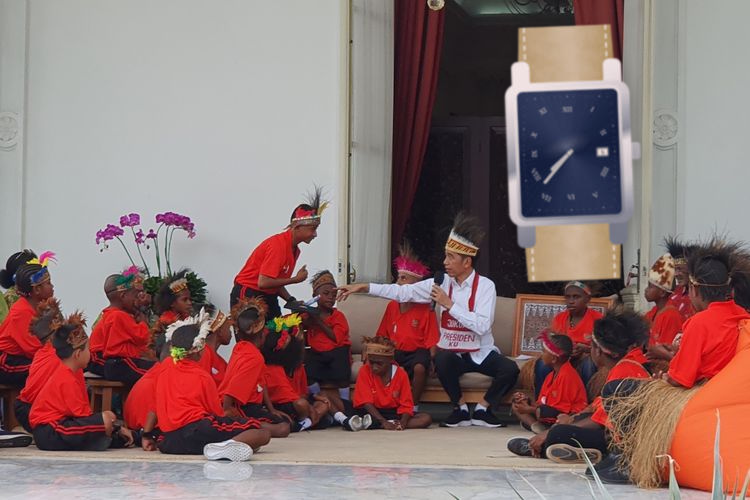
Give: 7:37
